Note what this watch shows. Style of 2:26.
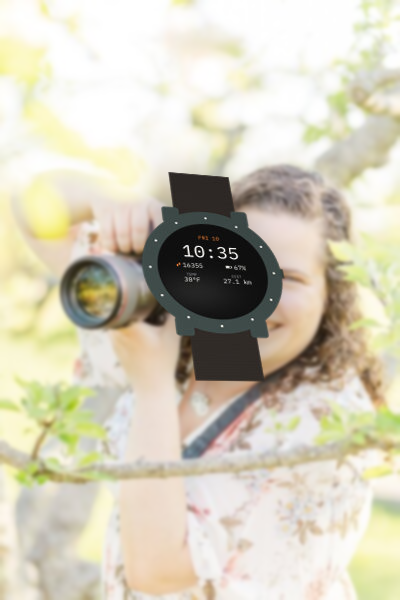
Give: 10:35
